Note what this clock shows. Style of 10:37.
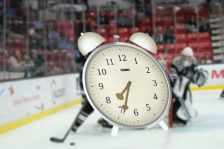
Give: 7:34
